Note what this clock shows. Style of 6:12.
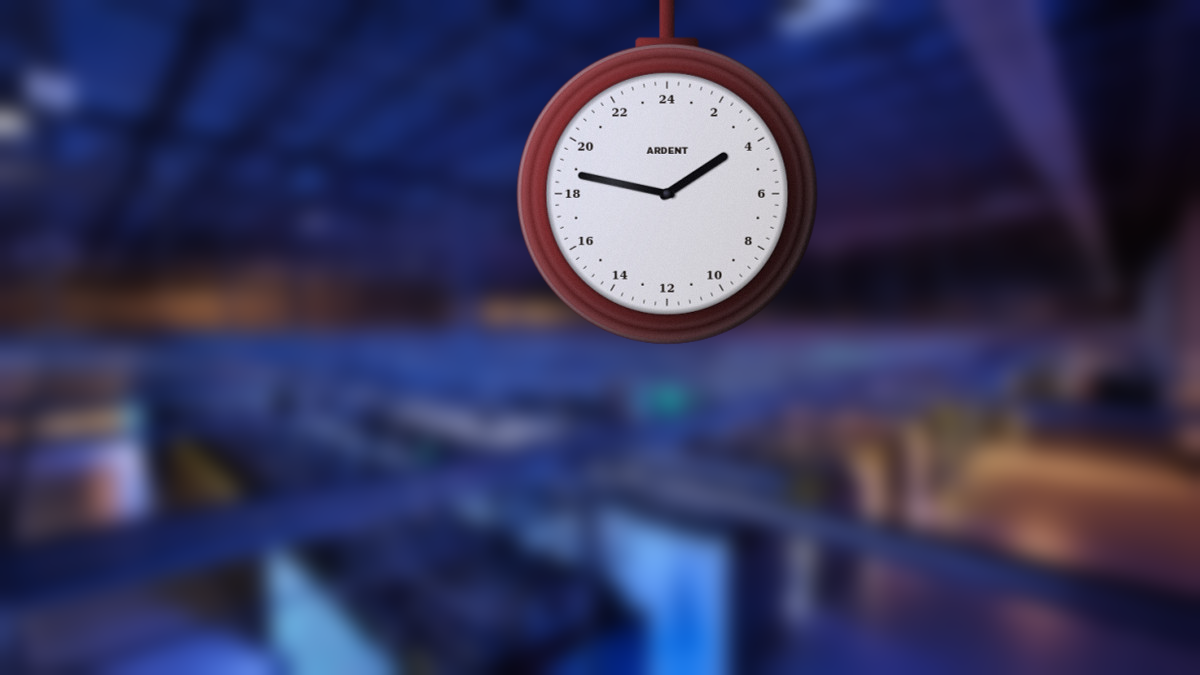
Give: 3:47
